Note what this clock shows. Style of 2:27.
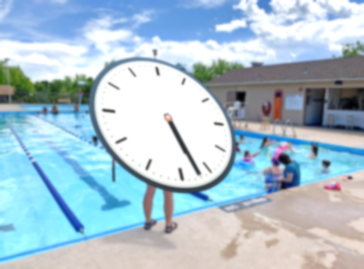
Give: 5:27
